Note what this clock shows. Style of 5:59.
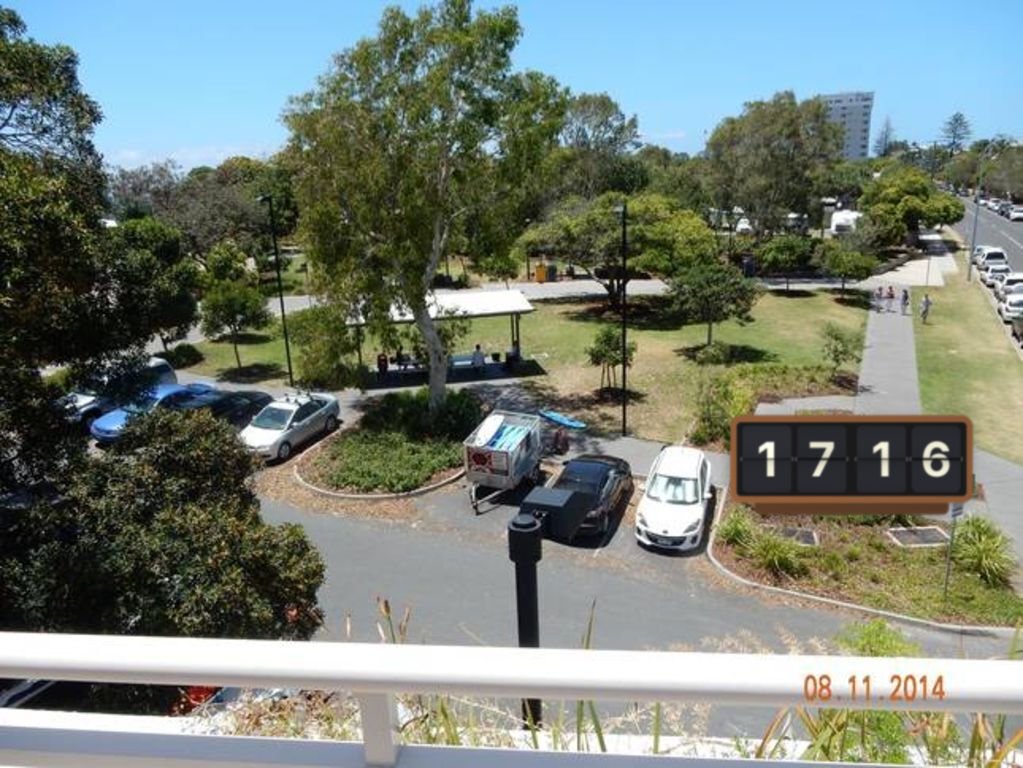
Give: 17:16
